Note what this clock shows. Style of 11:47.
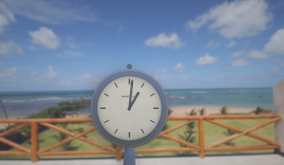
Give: 1:01
